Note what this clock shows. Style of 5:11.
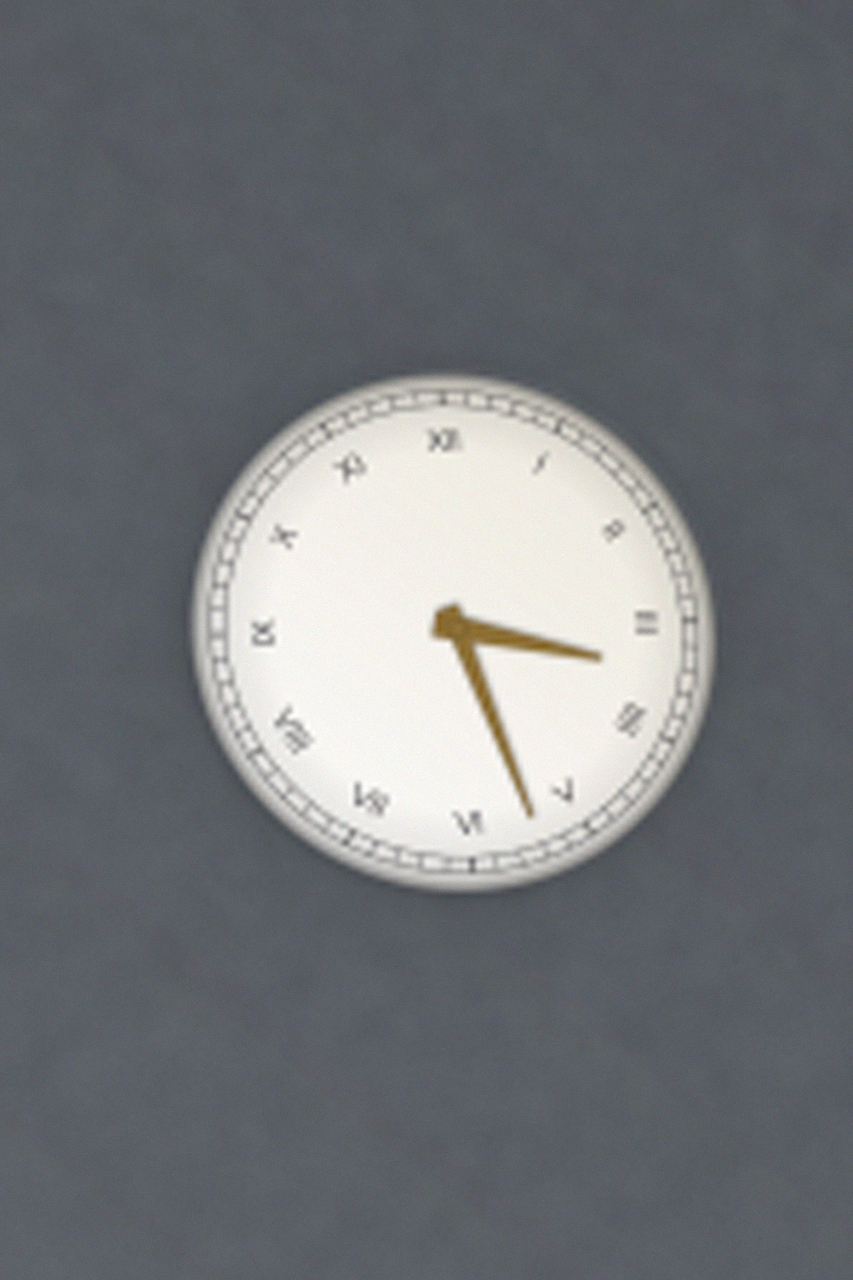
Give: 3:27
